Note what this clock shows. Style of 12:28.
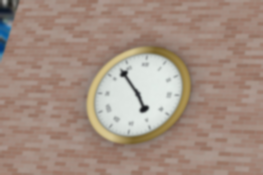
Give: 4:53
